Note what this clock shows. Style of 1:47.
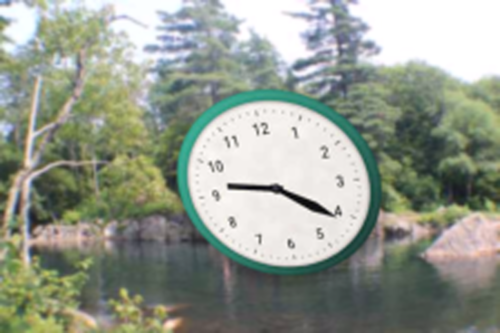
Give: 9:21
